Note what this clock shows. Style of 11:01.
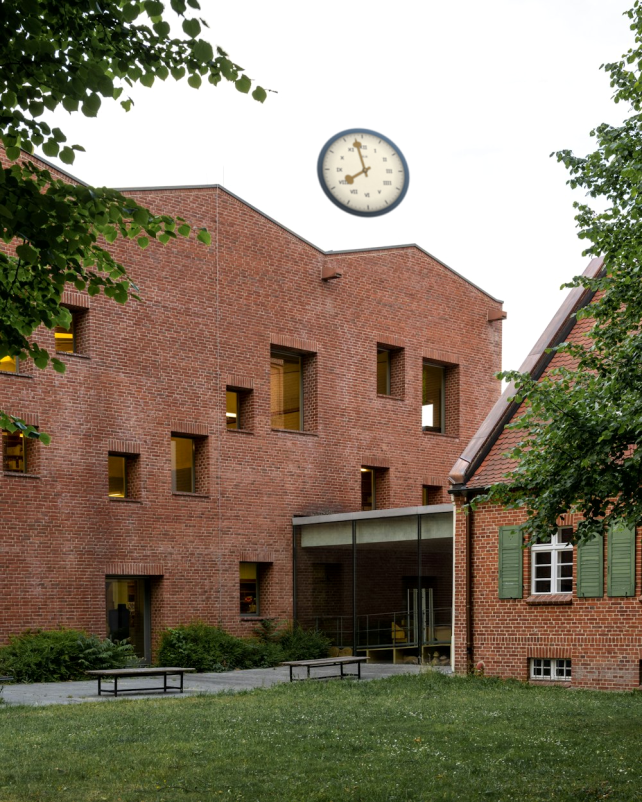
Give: 7:58
